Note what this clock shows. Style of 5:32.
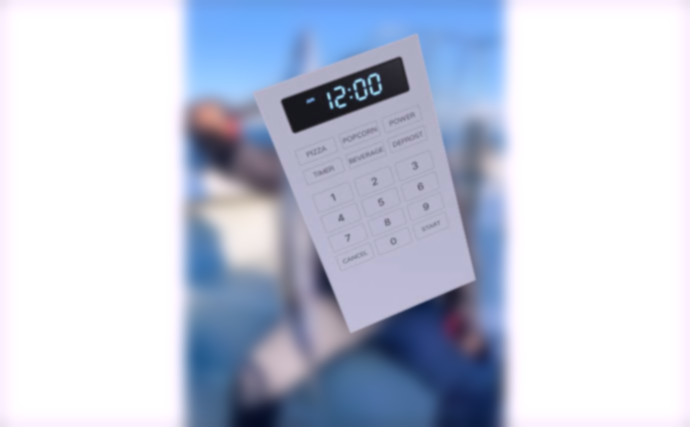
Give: 12:00
